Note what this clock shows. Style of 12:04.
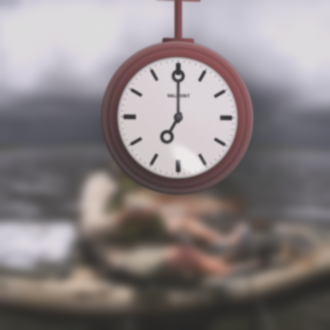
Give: 7:00
